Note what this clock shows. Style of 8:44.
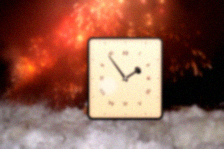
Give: 1:54
